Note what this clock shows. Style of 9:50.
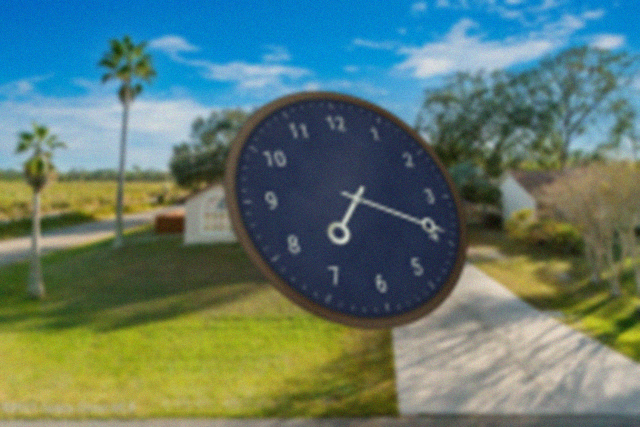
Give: 7:19
